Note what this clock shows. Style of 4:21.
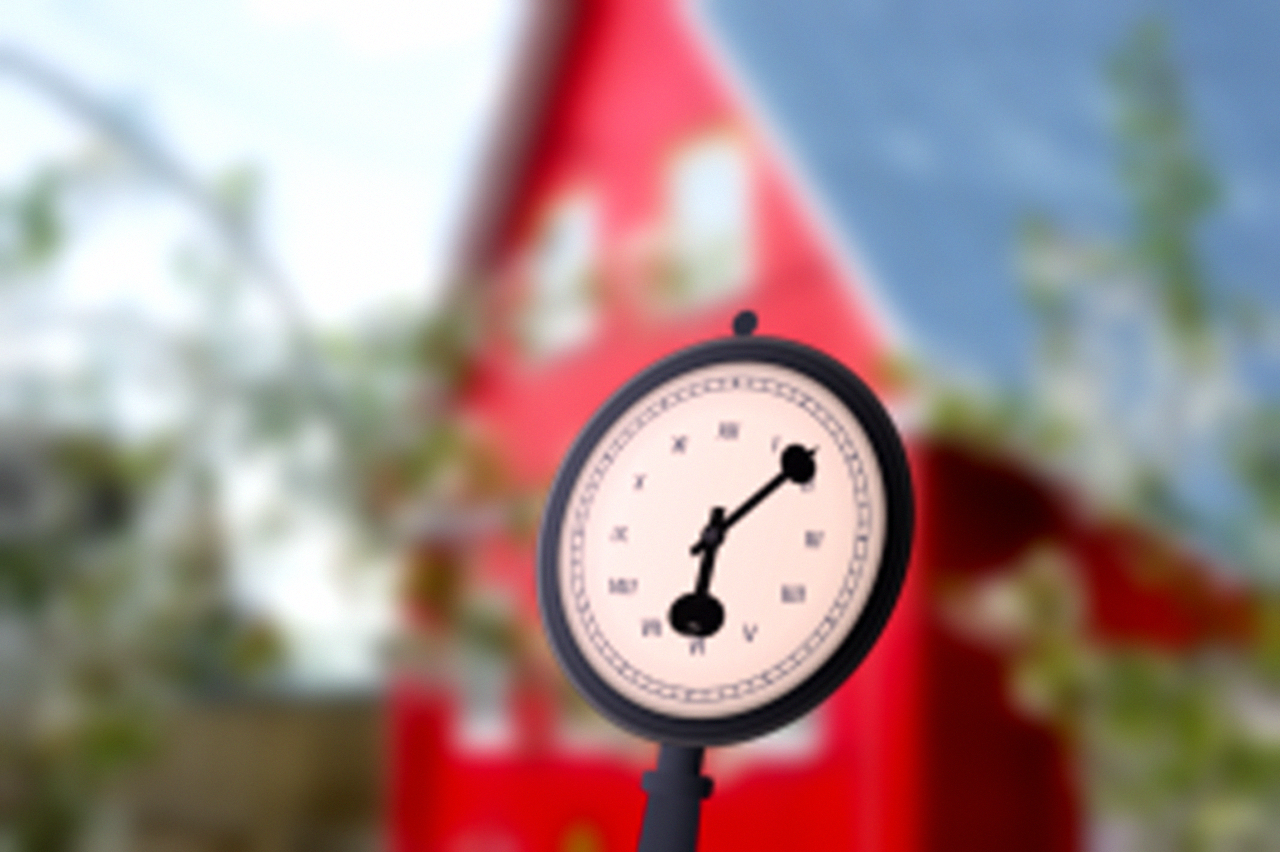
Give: 6:08
